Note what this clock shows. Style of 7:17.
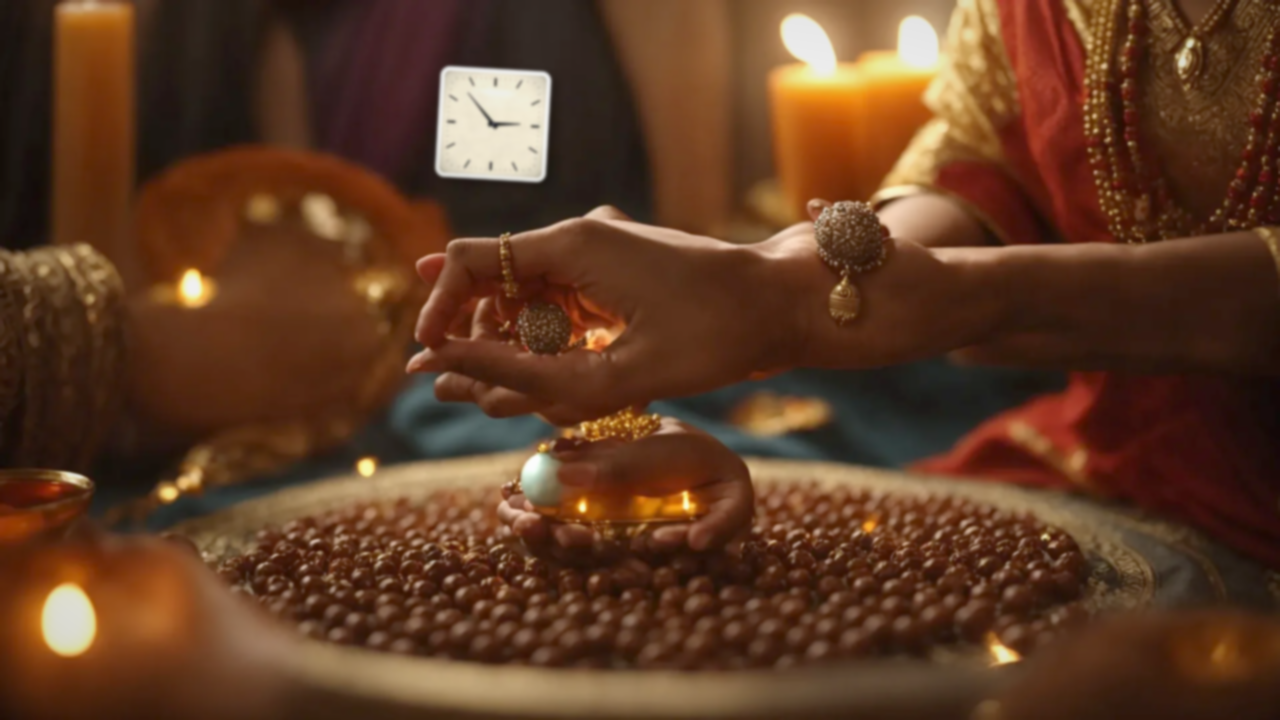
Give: 2:53
